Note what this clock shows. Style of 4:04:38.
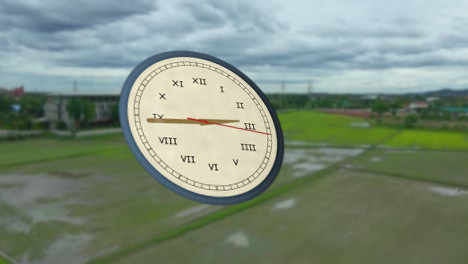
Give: 2:44:16
